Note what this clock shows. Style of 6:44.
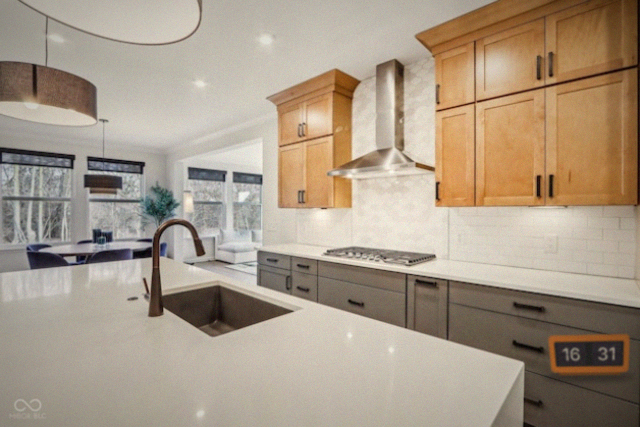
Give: 16:31
